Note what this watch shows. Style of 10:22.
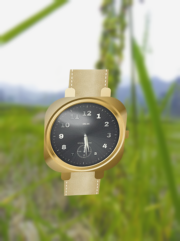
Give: 5:29
